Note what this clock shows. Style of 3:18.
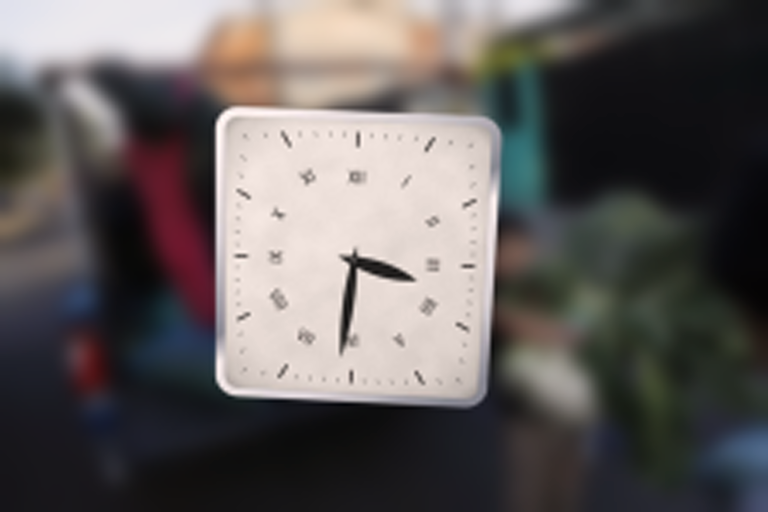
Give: 3:31
